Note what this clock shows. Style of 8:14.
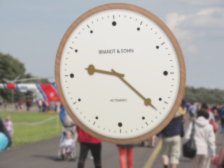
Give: 9:22
